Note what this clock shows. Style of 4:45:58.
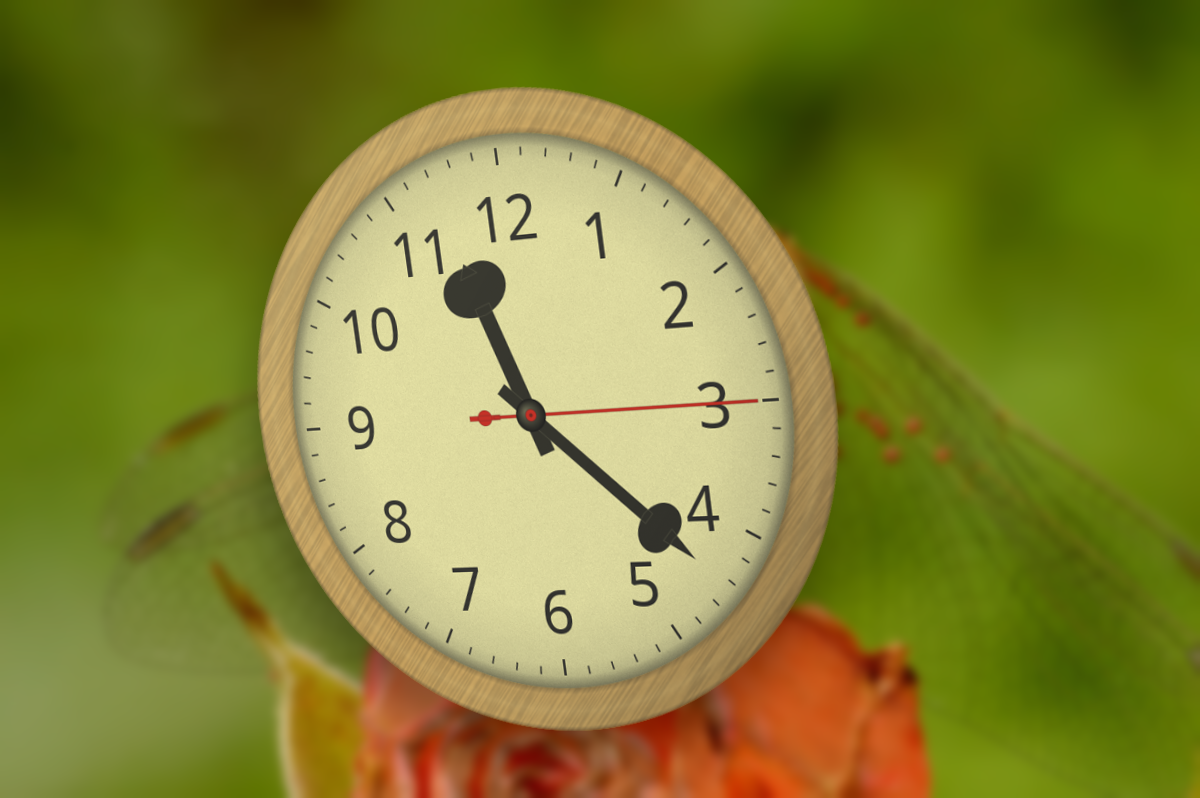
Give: 11:22:15
